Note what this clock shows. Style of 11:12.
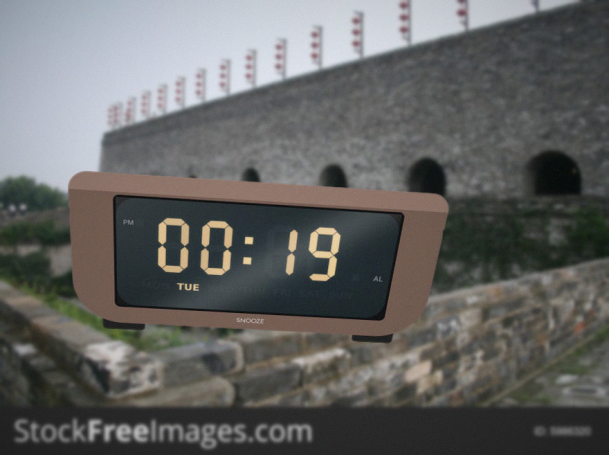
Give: 0:19
